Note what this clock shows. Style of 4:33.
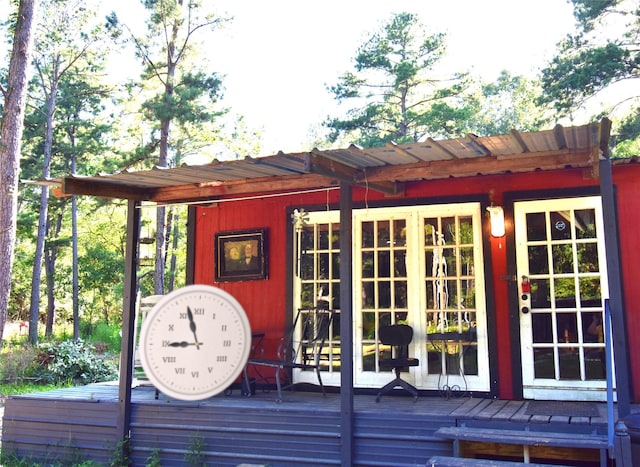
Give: 8:57
